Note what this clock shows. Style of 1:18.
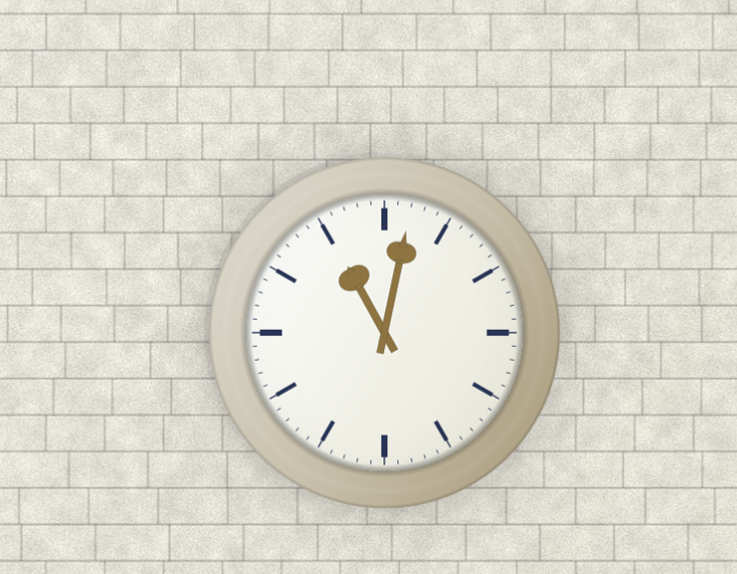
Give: 11:02
